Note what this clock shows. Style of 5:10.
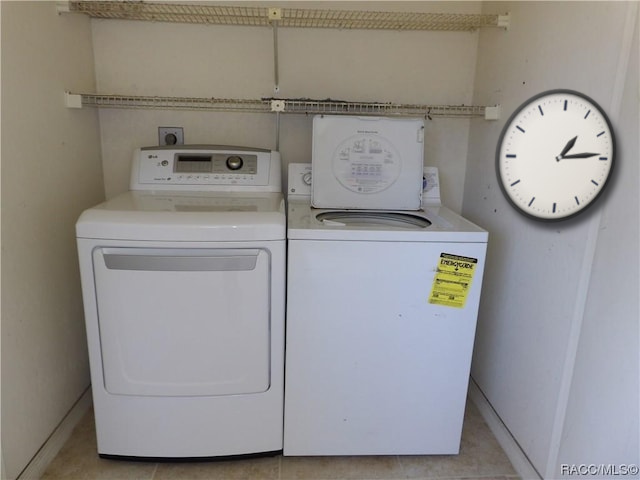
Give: 1:14
